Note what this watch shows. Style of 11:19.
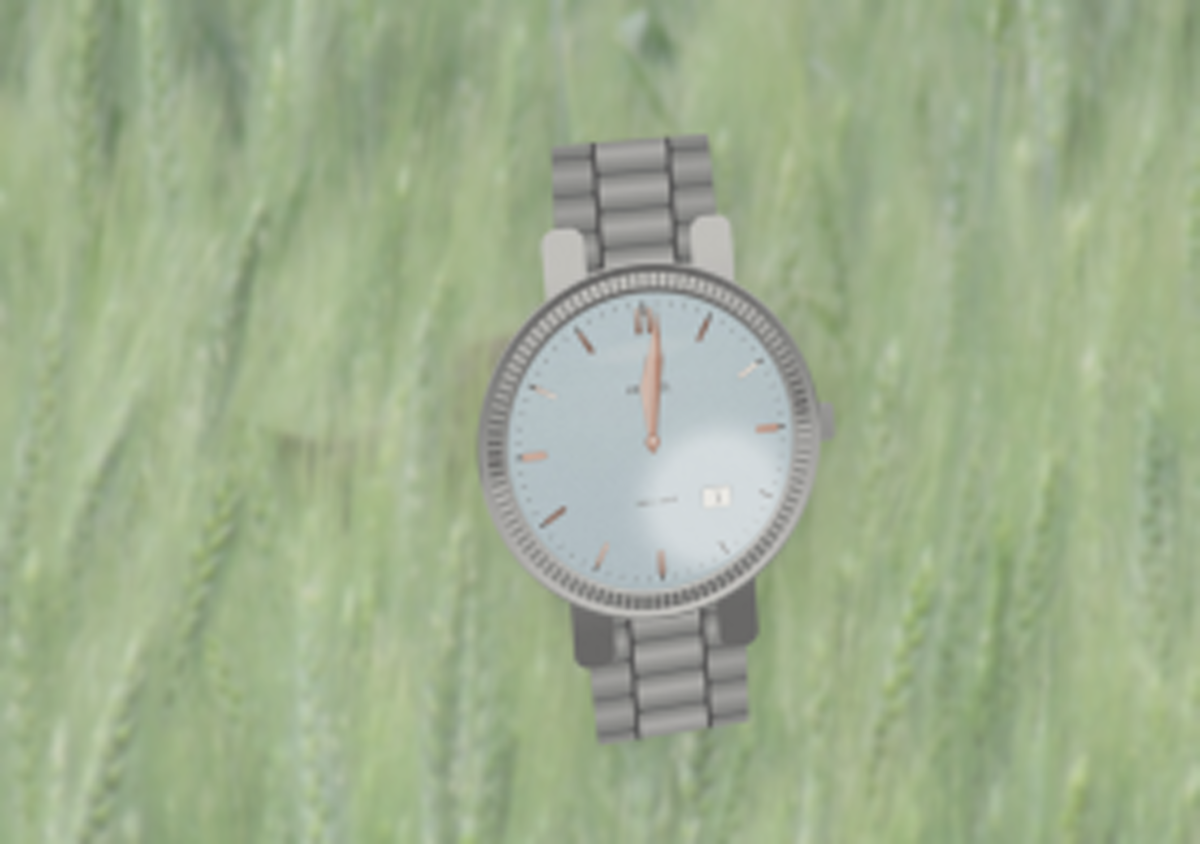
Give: 12:01
